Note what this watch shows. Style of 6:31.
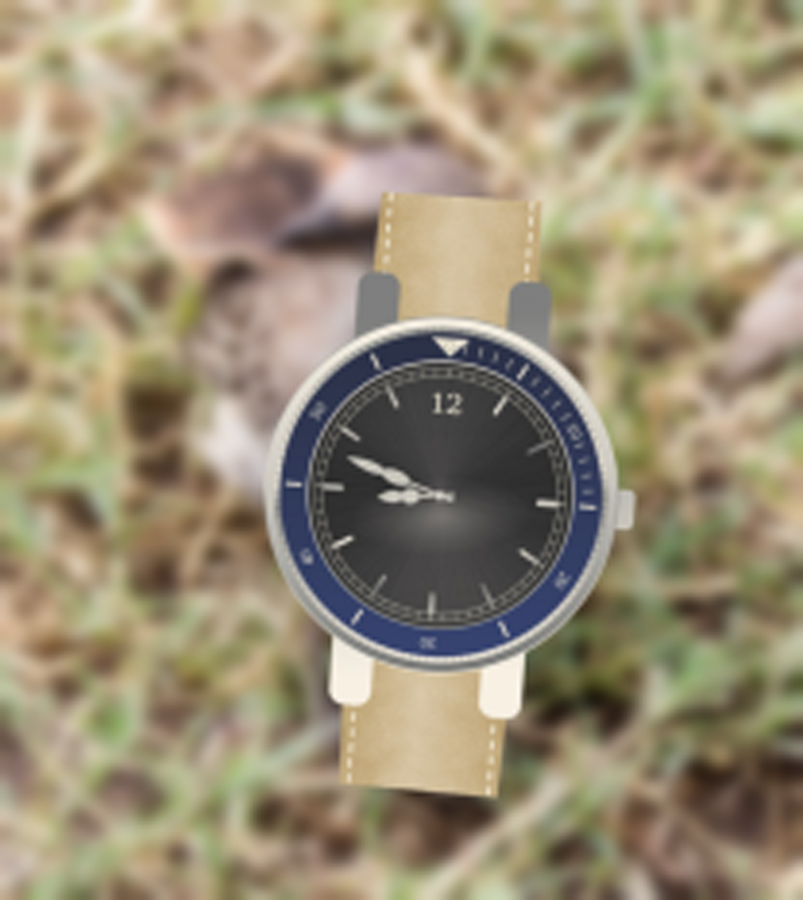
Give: 8:48
